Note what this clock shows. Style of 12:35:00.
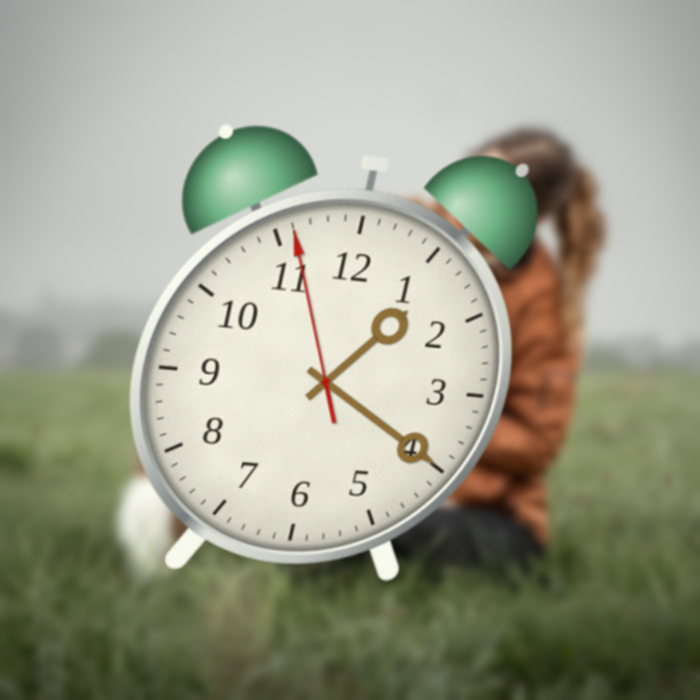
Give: 1:19:56
